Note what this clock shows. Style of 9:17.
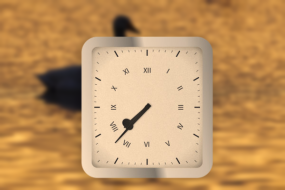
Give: 7:37
